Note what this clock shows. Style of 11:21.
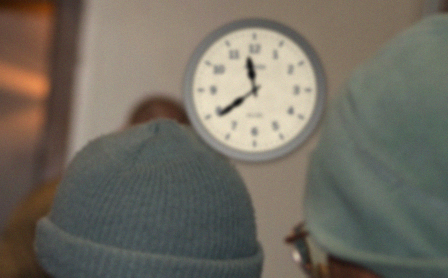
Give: 11:39
